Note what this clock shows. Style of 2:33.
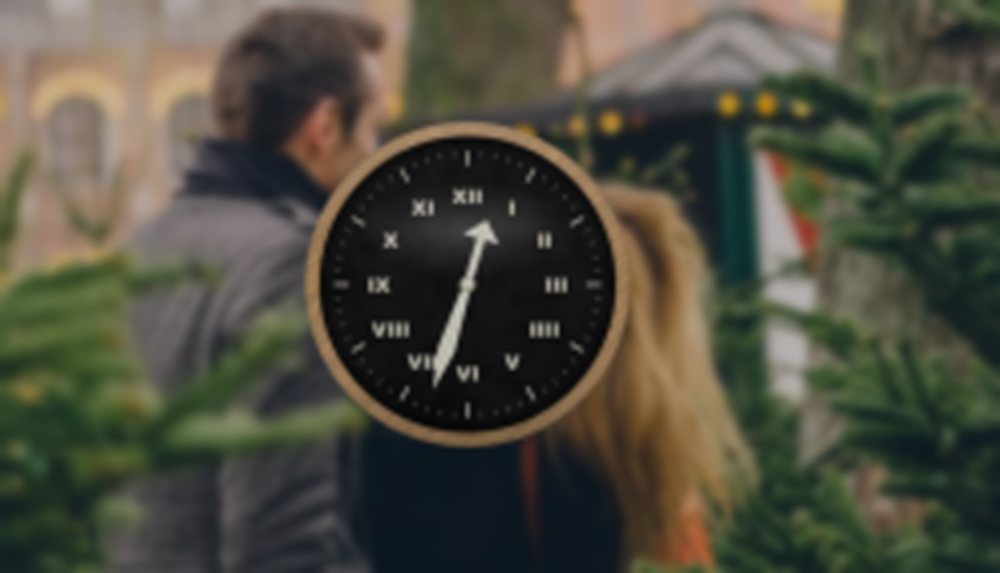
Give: 12:33
